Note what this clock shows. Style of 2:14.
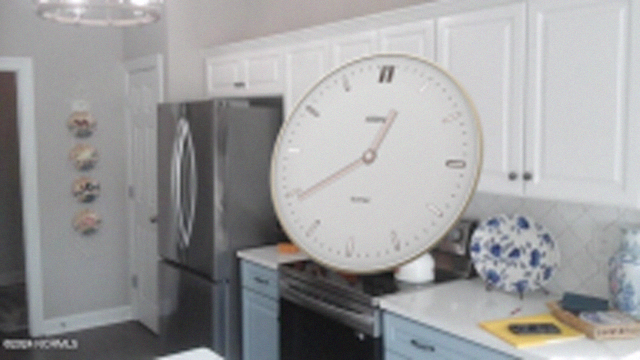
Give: 12:39
